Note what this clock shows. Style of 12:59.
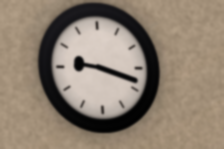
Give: 9:18
